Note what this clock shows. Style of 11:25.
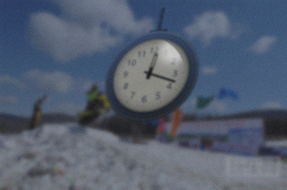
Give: 12:18
